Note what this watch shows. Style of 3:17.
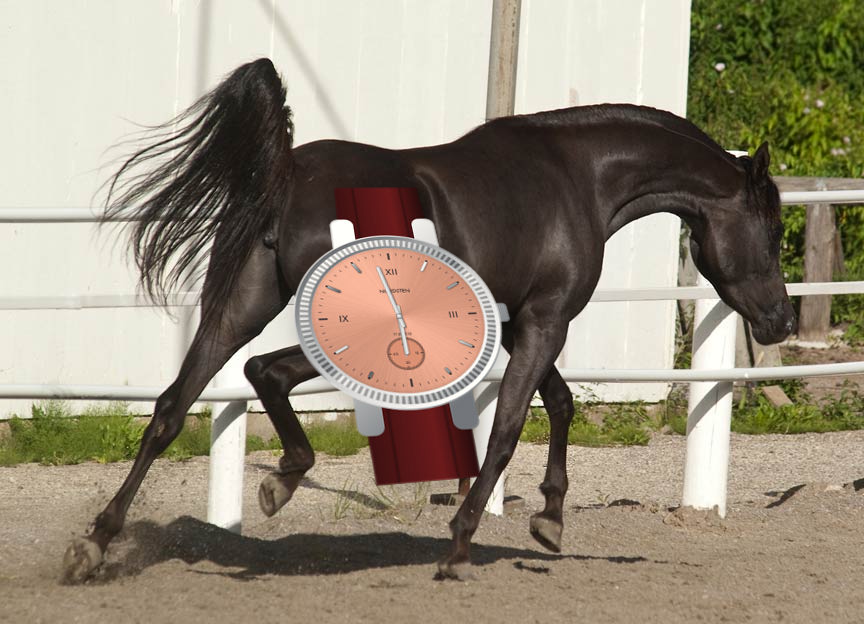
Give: 5:58
